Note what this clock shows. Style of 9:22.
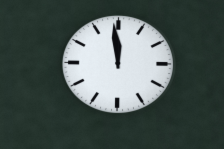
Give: 11:59
